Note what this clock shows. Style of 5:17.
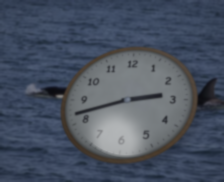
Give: 2:42
